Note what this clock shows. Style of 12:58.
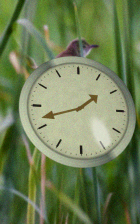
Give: 1:42
